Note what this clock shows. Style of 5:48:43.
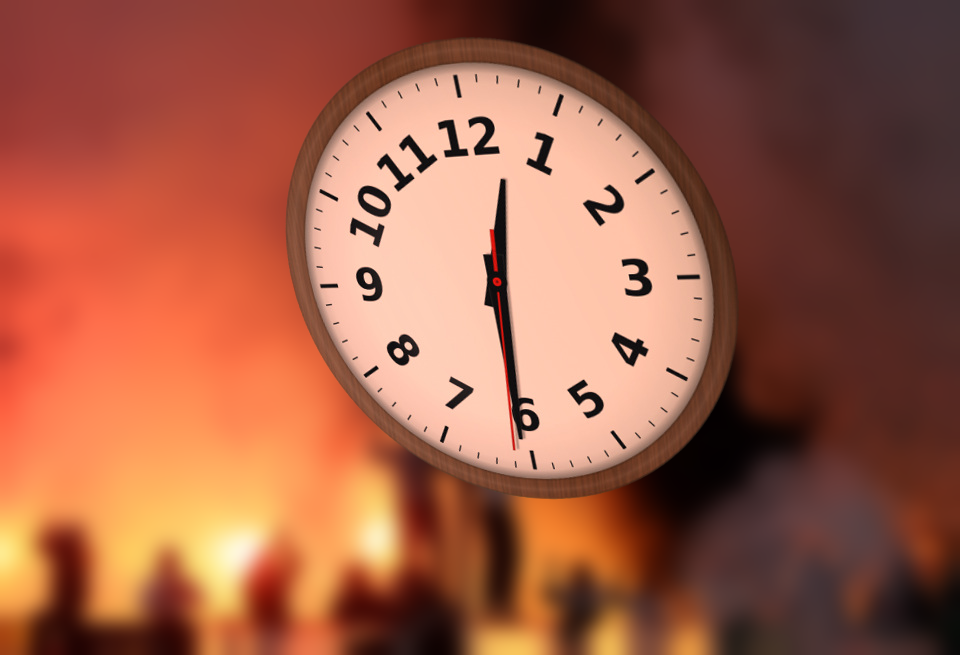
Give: 12:30:31
